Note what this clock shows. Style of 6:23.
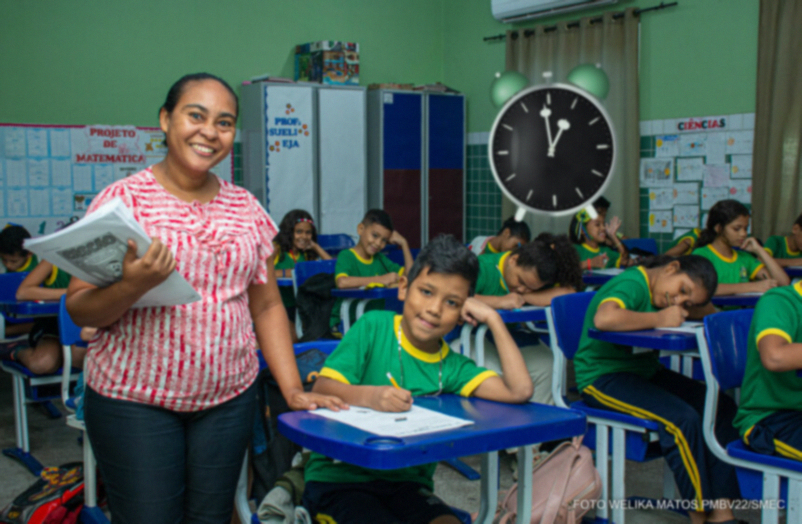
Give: 12:59
